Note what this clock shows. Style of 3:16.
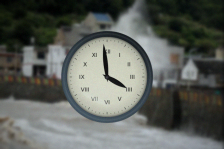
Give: 3:59
